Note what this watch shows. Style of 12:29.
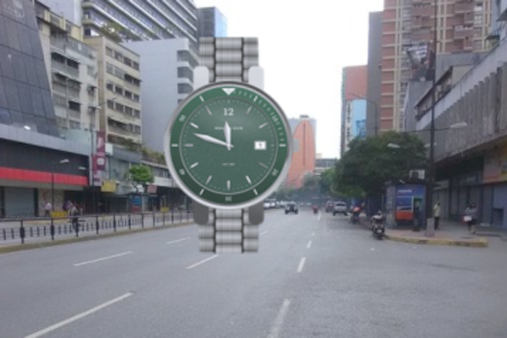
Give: 11:48
